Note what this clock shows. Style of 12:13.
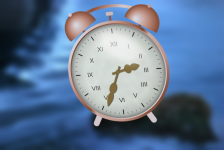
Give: 2:34
